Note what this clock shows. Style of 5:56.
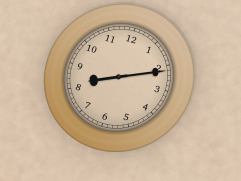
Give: 8:11
